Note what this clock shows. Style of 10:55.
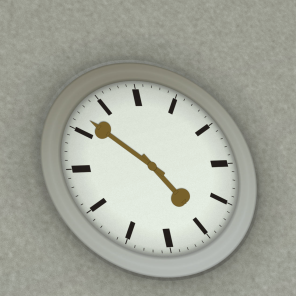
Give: 4:52
